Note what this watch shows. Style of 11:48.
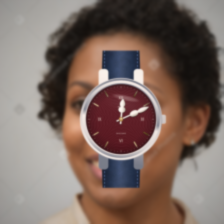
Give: 12:11
